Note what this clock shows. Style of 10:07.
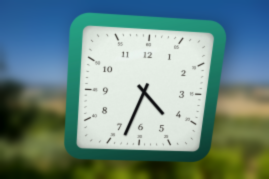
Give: 4:33
